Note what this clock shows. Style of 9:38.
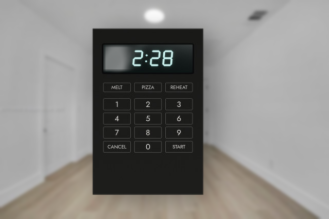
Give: 2:28
